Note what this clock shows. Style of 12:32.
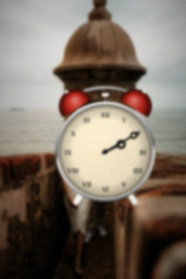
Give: 2:10
